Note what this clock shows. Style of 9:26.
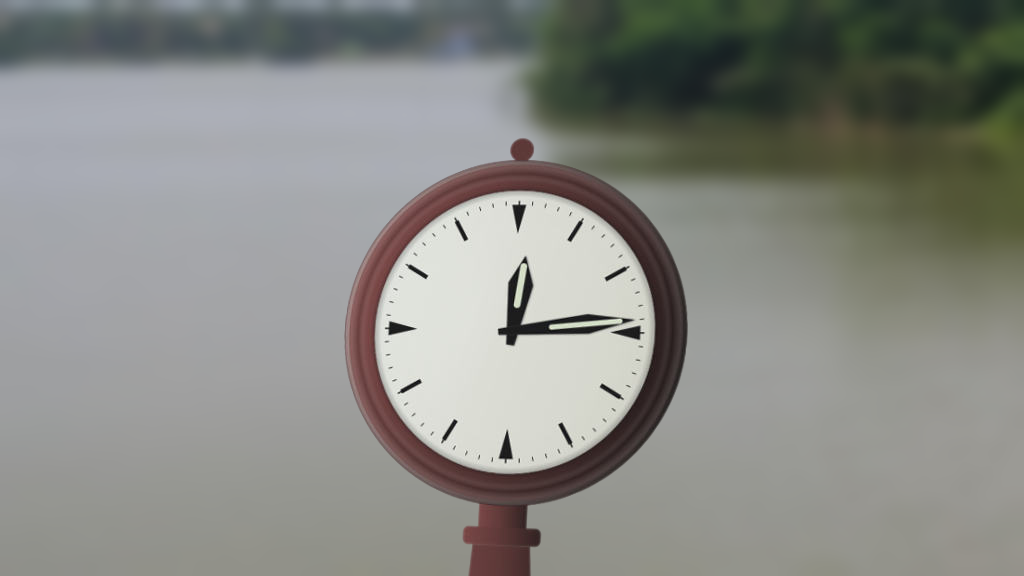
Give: 12:14
